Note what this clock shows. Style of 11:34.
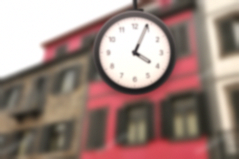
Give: 4:04
